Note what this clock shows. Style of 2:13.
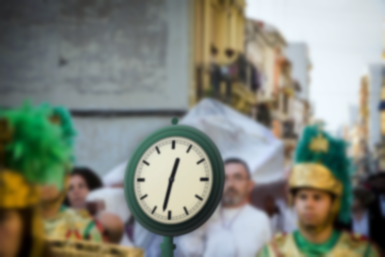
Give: 12:32
